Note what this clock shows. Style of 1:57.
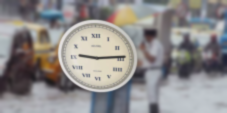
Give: 9:14
